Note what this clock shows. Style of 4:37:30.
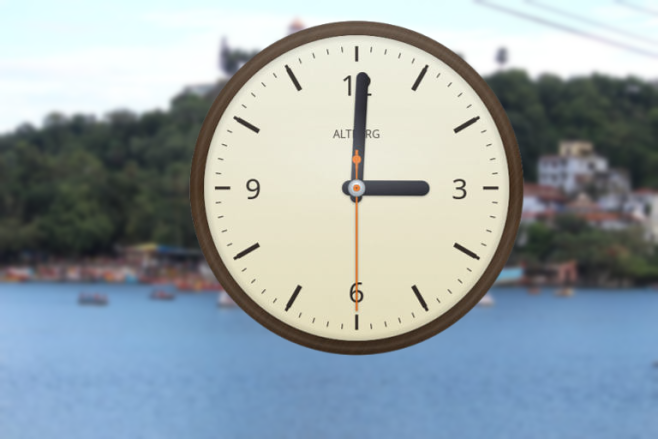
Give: 3:00:30
